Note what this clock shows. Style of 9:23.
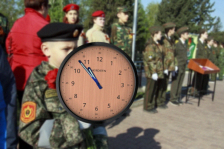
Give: 10:53
